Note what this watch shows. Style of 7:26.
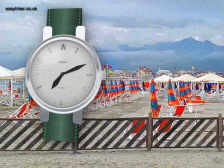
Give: 7:11
